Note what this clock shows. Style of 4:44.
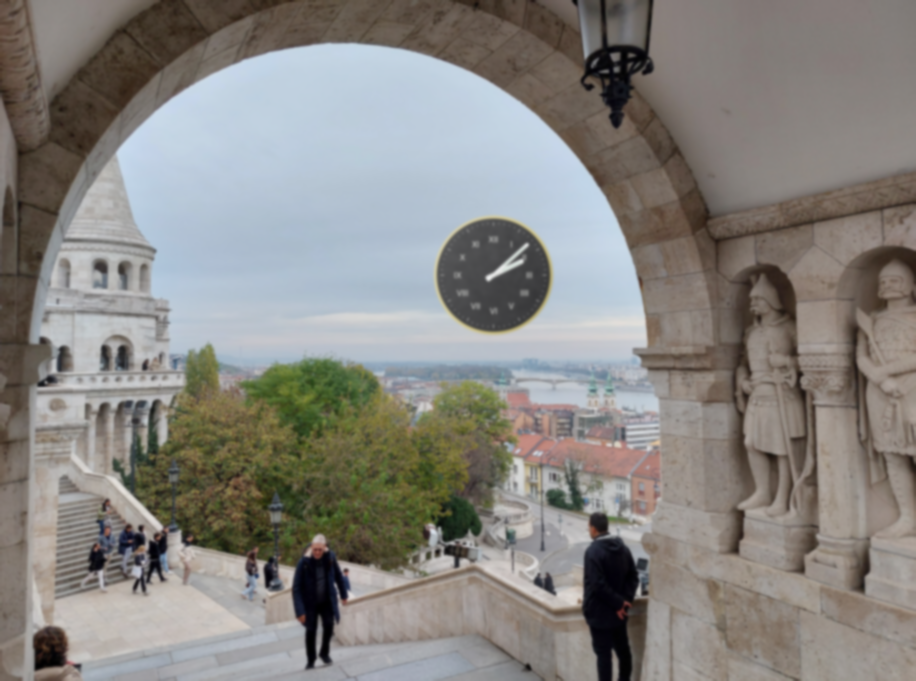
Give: 2:08
